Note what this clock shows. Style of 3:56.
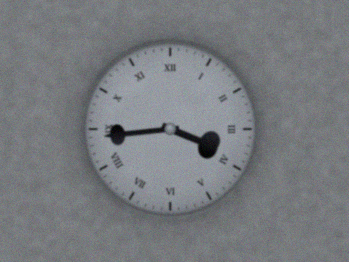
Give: 3:44
